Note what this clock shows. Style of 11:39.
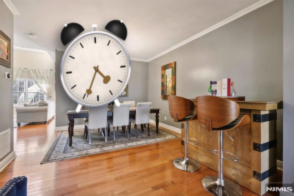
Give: 4:34
